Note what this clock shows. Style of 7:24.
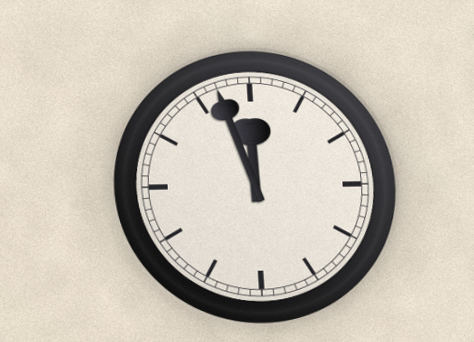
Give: 11:57
